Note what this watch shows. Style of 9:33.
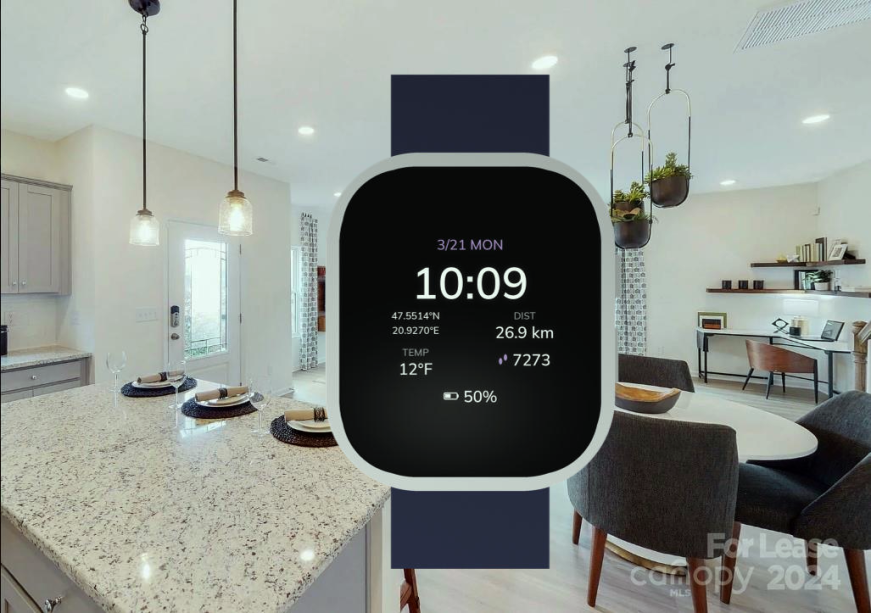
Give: 10:09
